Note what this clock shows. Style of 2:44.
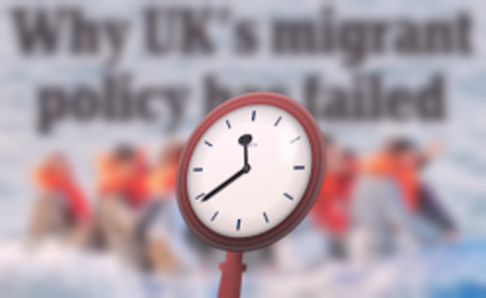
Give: 11:39
